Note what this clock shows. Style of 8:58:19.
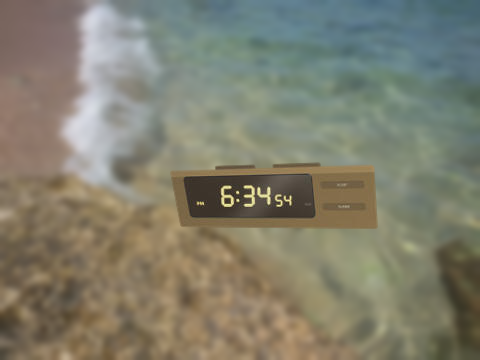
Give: 6:34:54
